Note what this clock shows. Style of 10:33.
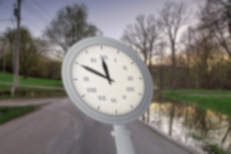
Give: 11:50
